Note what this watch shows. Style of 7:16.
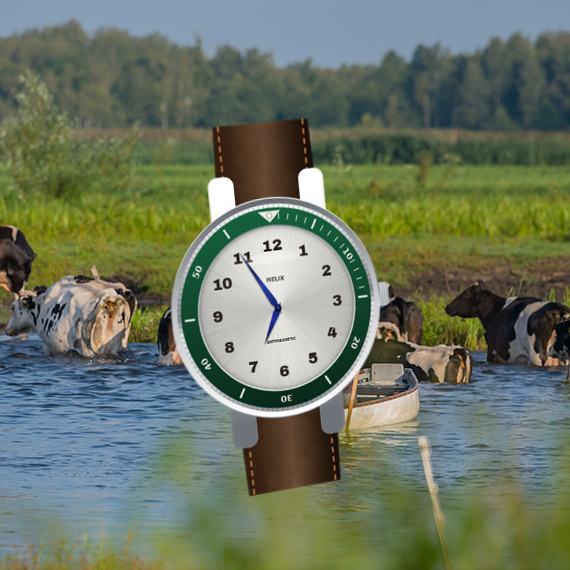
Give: 6:55
